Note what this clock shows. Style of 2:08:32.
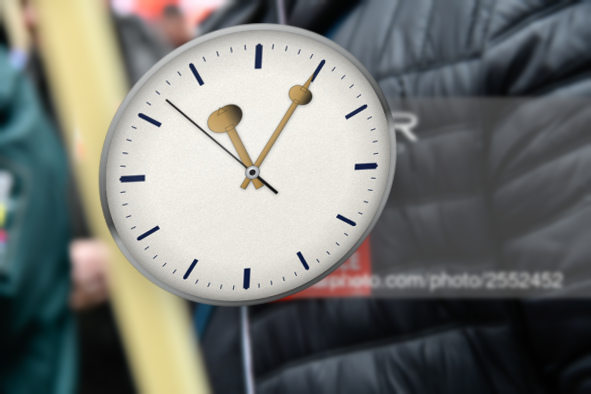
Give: 11:04:52
